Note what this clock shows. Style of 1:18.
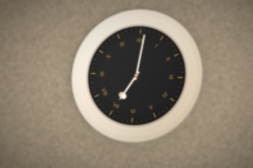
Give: 7:01
